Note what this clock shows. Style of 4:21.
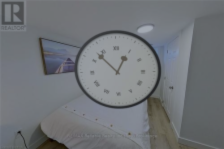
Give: 12:53
